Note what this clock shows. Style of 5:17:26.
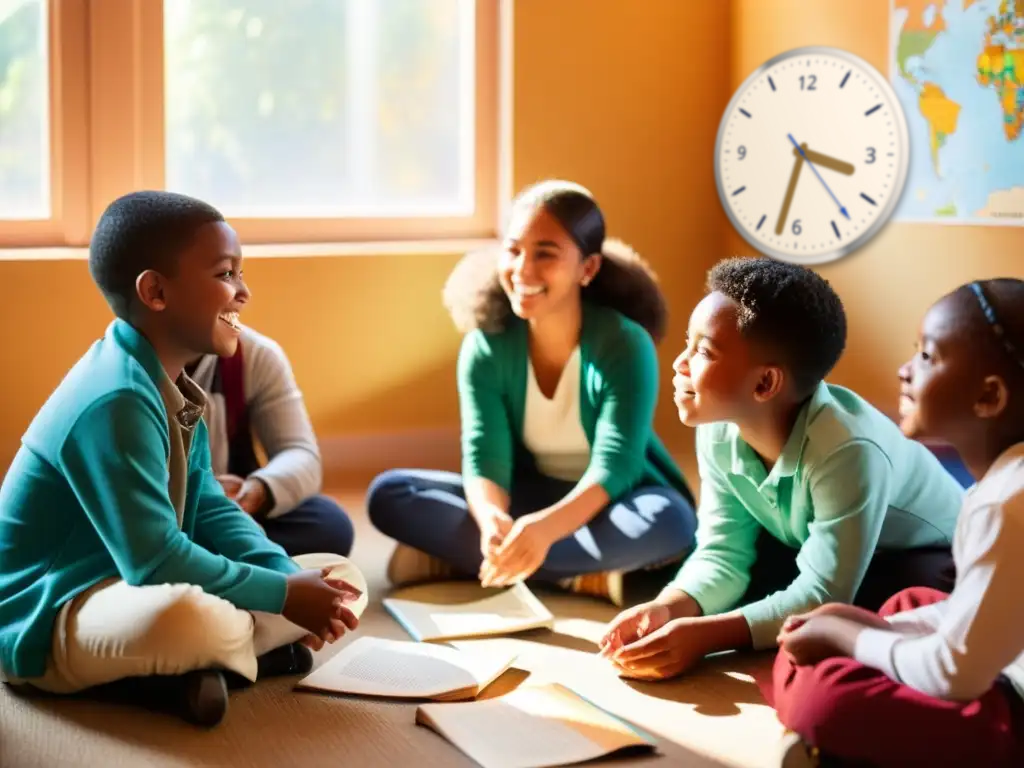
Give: 3:32:23
